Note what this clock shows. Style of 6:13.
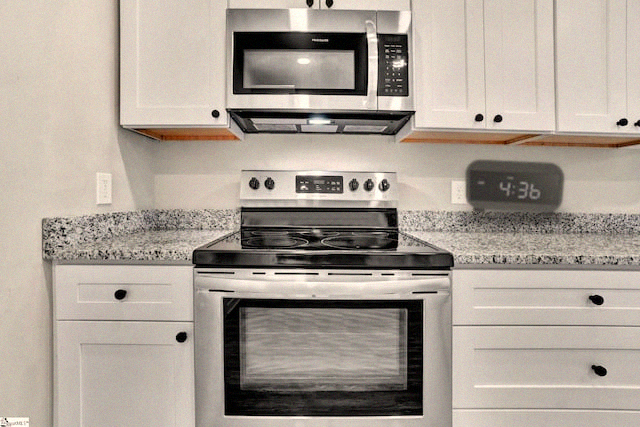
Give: 4:36
